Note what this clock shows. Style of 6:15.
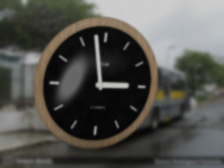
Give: 2:58
